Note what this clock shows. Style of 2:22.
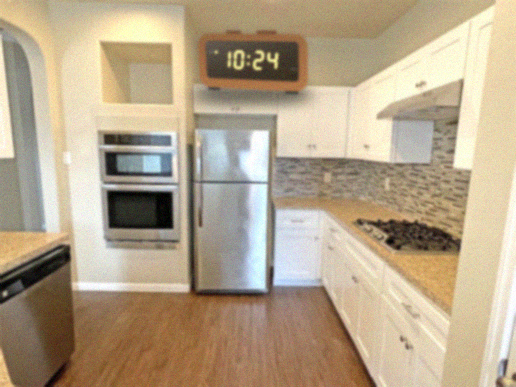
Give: 10:24
